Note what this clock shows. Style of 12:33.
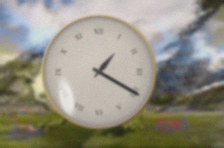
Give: 1:20
